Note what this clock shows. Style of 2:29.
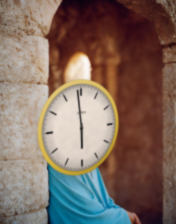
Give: 5:59
